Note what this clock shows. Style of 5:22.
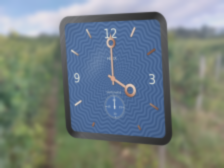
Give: 4:00
